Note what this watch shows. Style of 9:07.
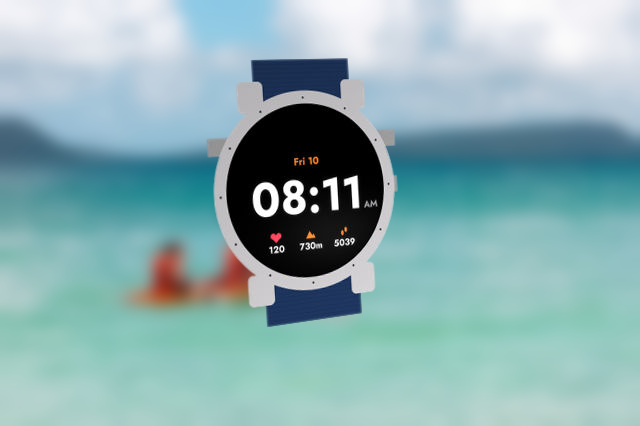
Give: 8:11
